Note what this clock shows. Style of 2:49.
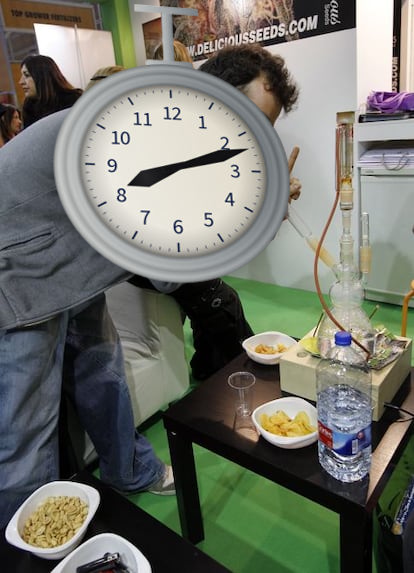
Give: 8:12
